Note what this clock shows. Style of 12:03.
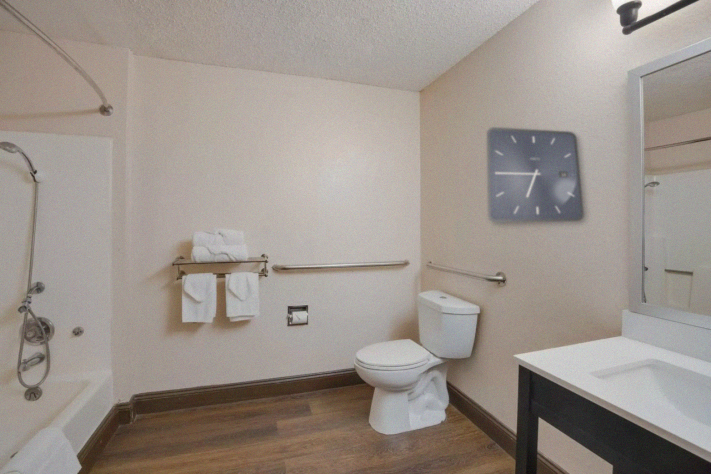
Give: 6:45
